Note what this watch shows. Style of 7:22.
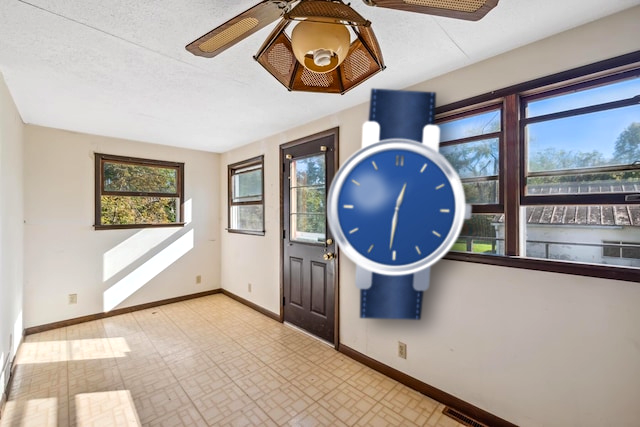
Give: 12:31
